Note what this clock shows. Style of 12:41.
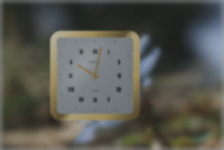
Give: 10:02
